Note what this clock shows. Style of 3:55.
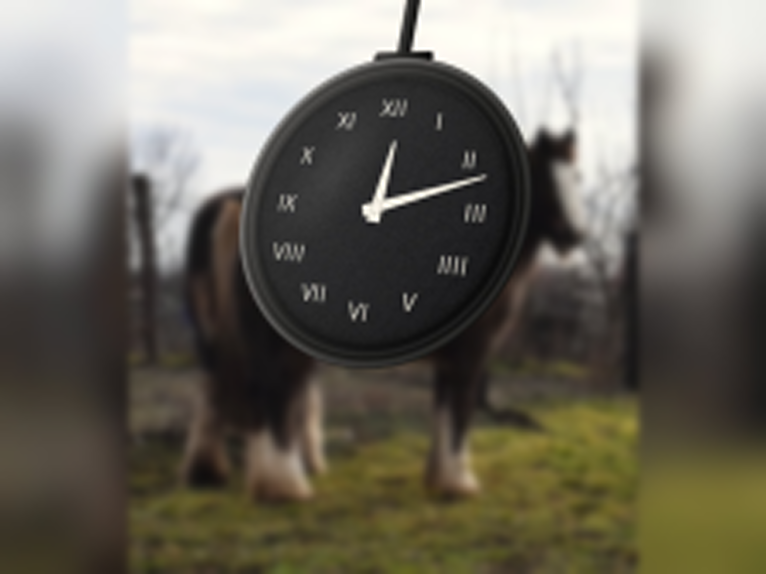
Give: 12:12
